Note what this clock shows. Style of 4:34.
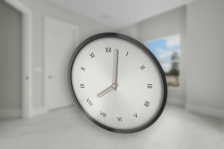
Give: 8:02
